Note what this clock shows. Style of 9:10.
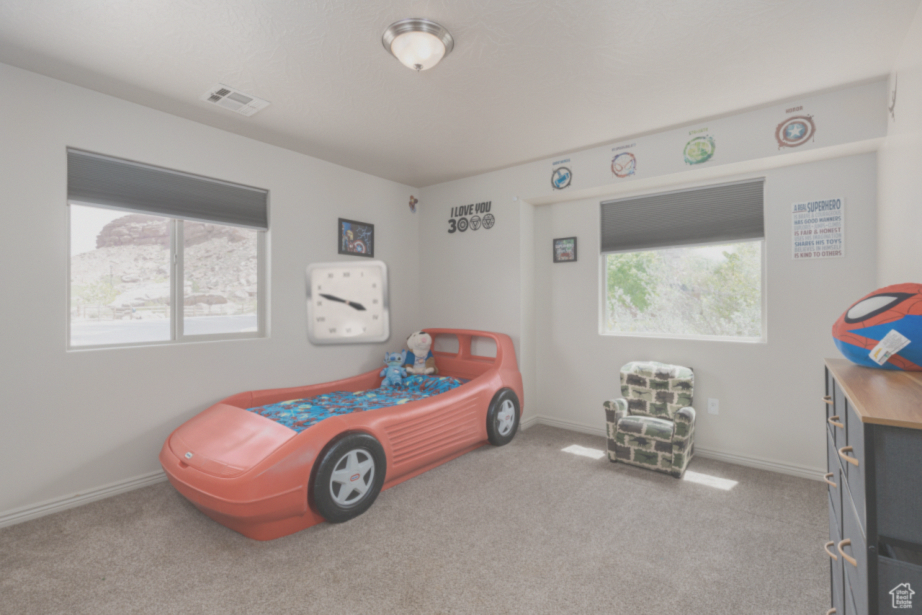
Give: 3:48
